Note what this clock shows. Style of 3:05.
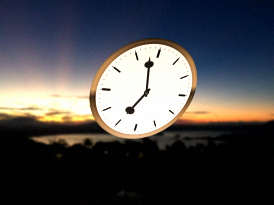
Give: 6:58
